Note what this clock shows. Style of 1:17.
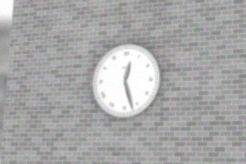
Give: 12:27
